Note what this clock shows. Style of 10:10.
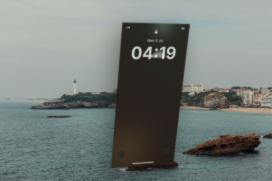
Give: 4:19
